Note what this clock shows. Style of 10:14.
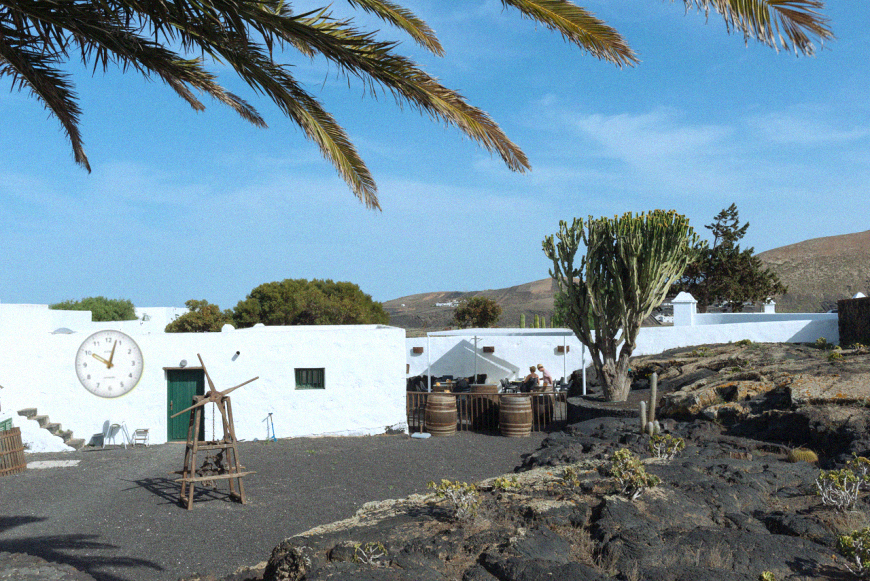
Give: 10:03
